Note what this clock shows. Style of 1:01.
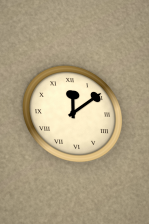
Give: 12:09
